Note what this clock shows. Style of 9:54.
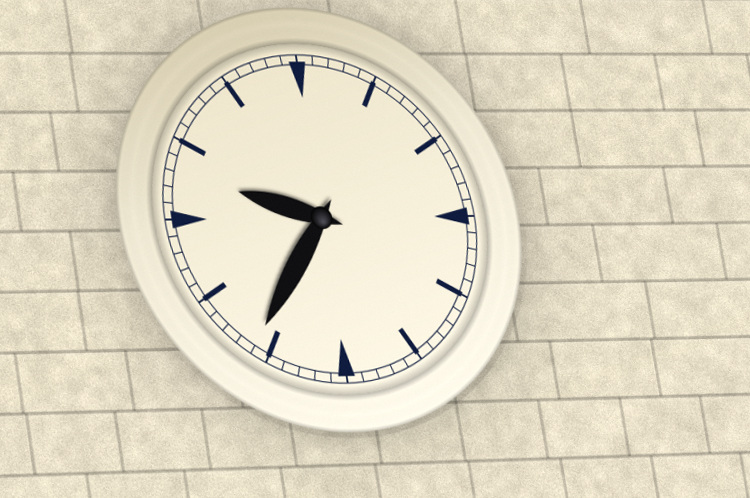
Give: 9:36
